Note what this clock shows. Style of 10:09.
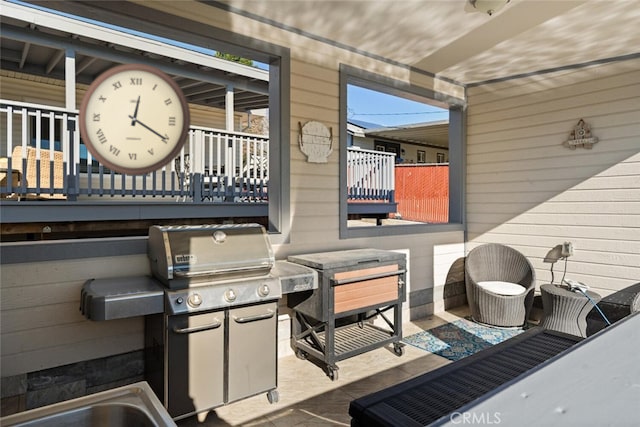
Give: 12:20
